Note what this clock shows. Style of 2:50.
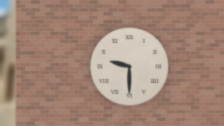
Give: 9:30
